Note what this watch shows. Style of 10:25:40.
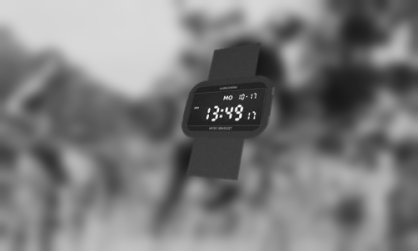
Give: 13:49:17
